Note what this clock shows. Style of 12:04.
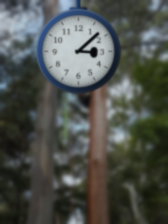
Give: 3:08
